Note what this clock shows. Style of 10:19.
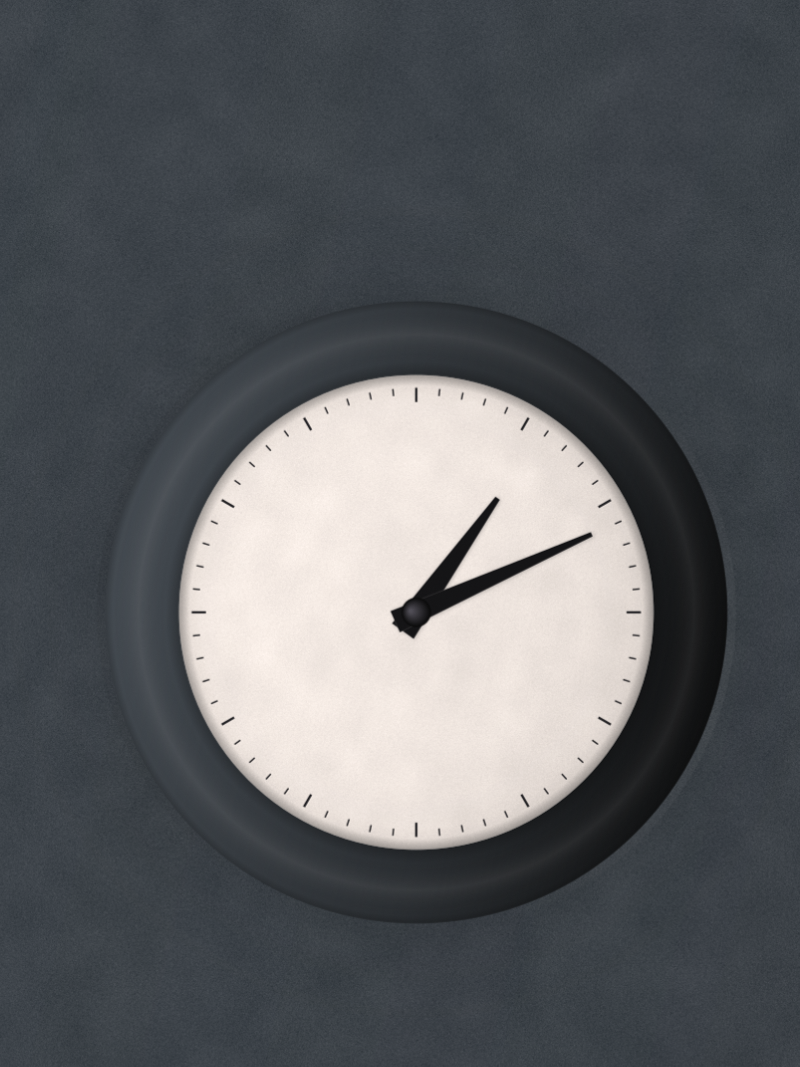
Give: 1:11
